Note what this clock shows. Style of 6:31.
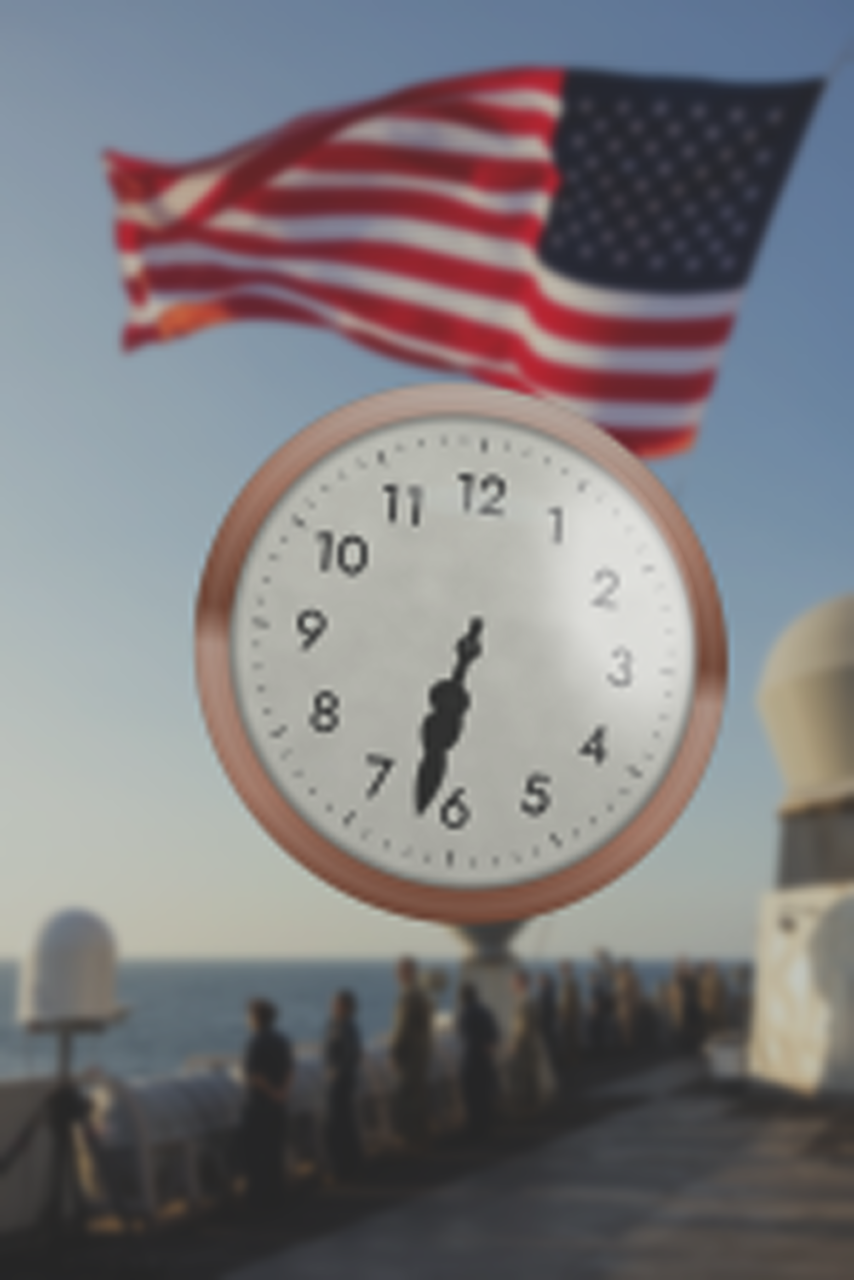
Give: 6:32
